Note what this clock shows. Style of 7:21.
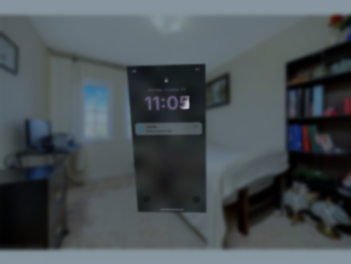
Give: 11:05
